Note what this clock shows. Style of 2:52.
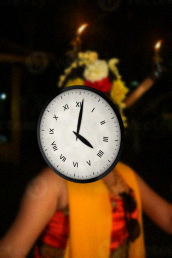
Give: 4:01
